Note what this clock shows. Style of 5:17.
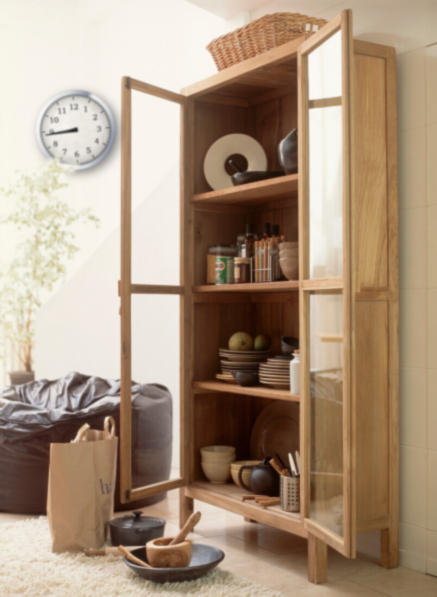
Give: 8:44
